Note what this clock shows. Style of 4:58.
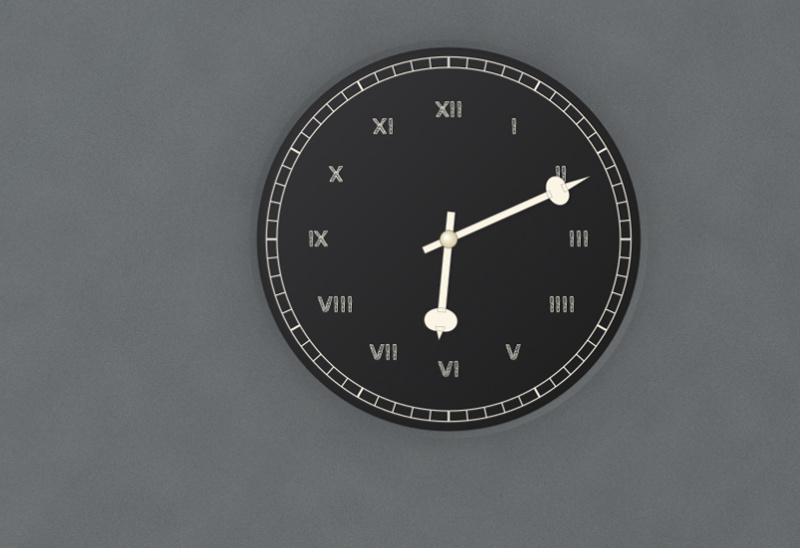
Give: 6:11
